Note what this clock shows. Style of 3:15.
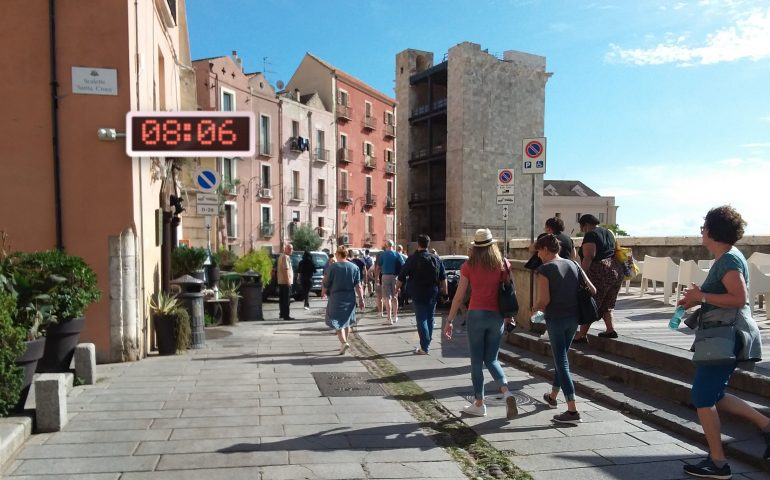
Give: 8:06
